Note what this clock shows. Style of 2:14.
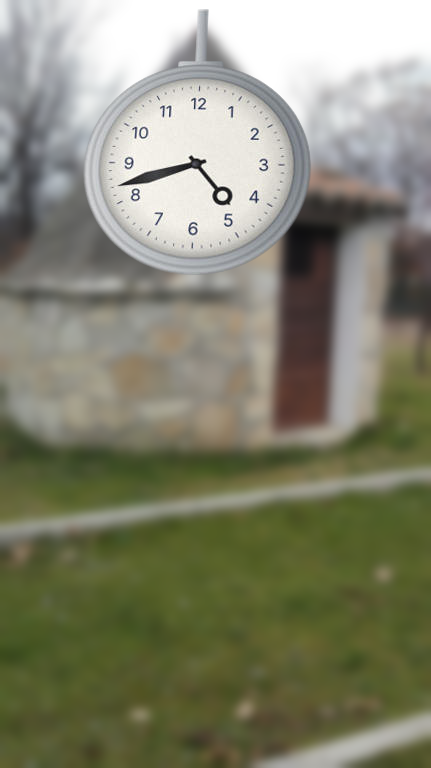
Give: 4:42
